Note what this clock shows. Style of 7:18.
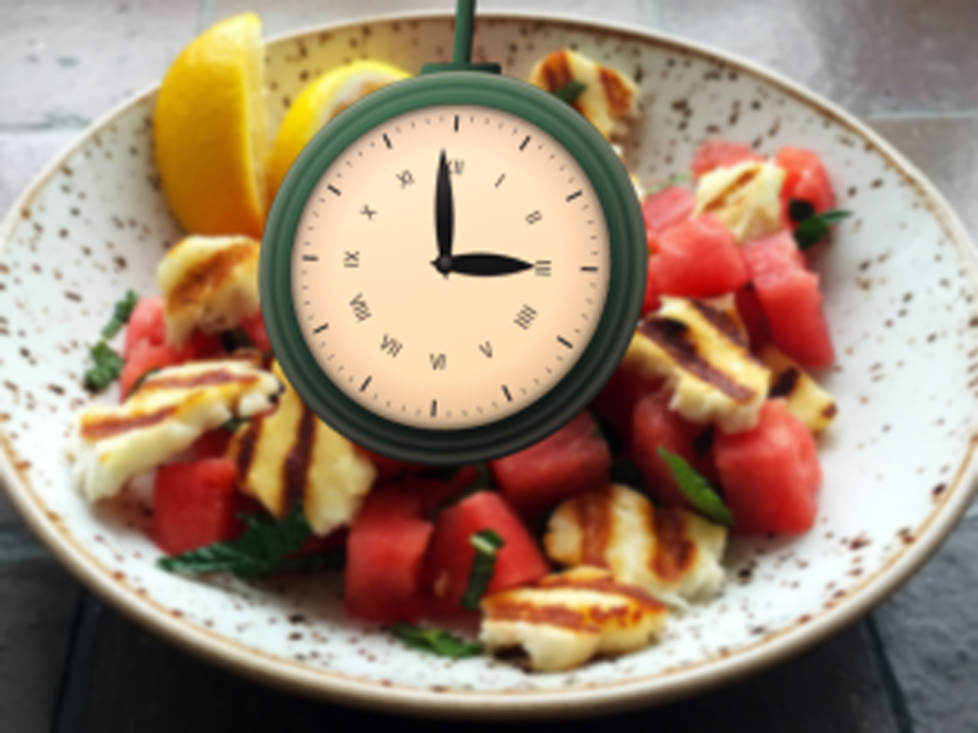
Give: 2:59
